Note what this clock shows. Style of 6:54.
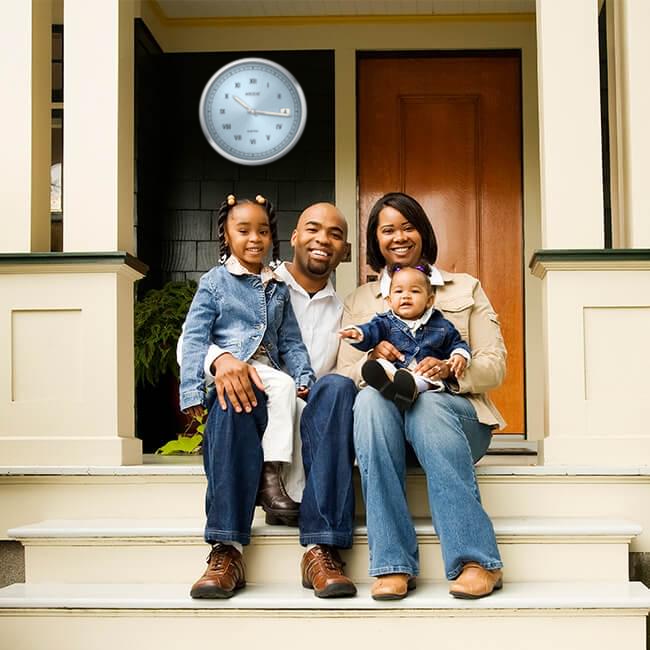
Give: 10:16
